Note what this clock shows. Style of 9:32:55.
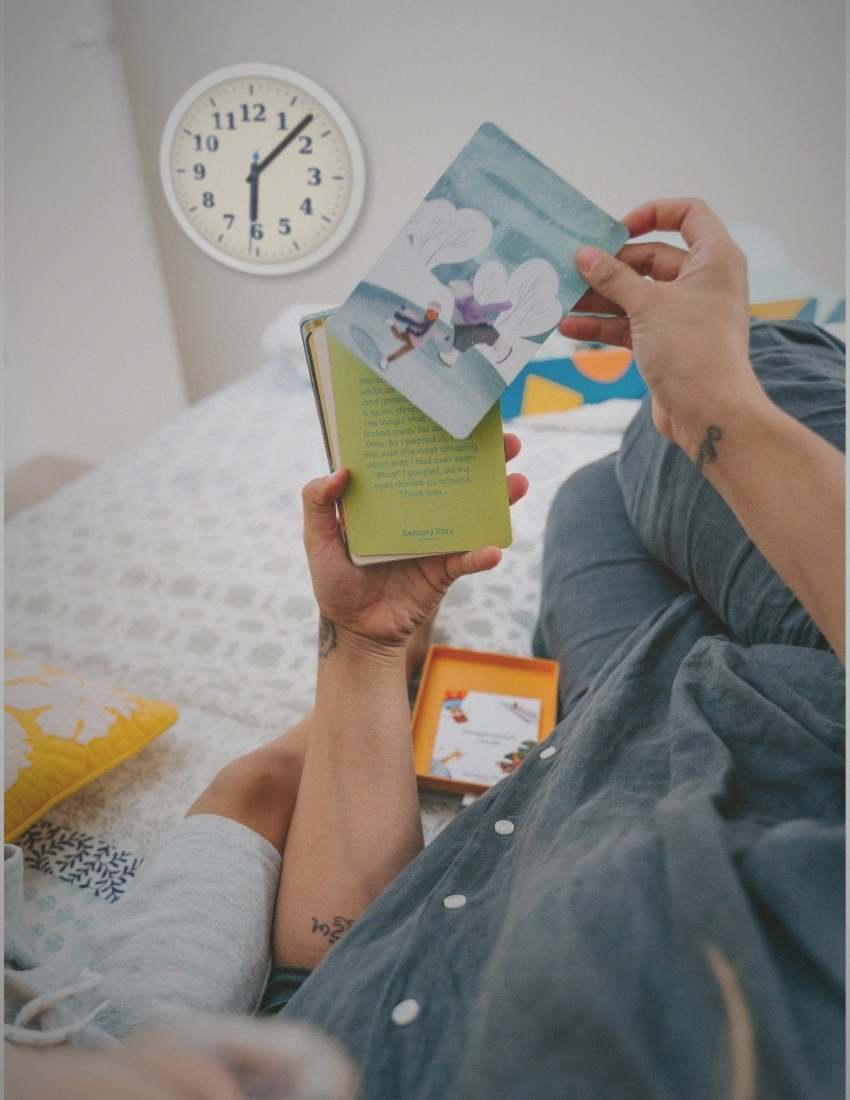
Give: 6:07:31
